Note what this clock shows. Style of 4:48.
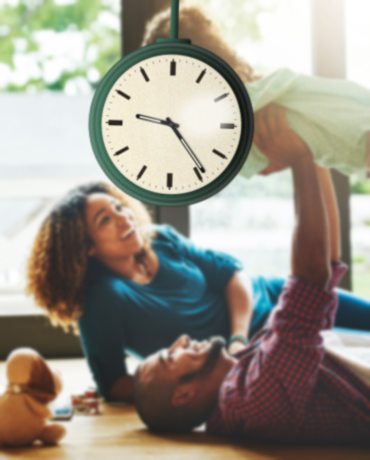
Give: 9:24
